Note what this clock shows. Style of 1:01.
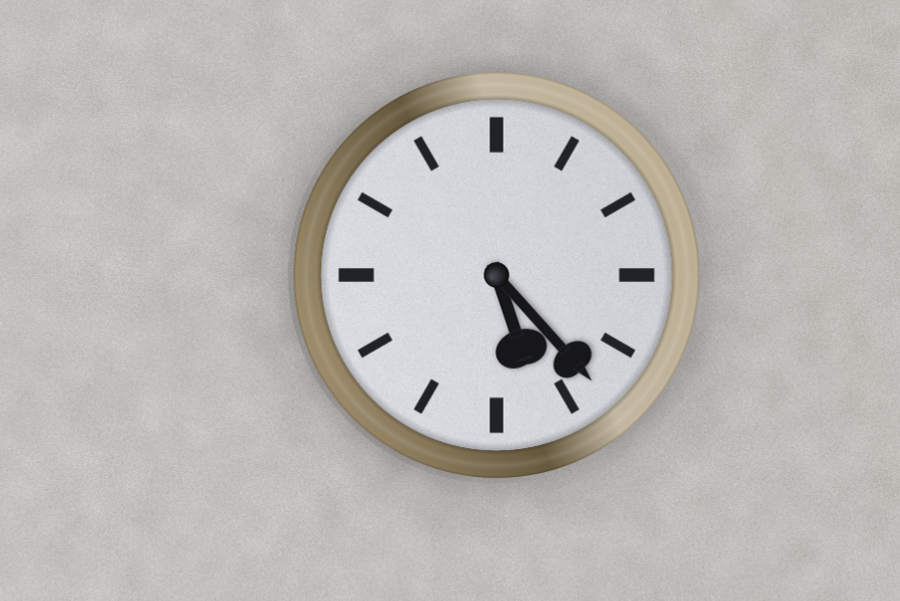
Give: 5:23
